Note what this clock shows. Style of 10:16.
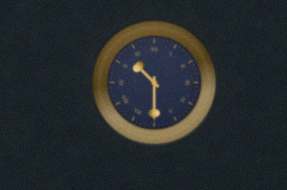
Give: 10:30
